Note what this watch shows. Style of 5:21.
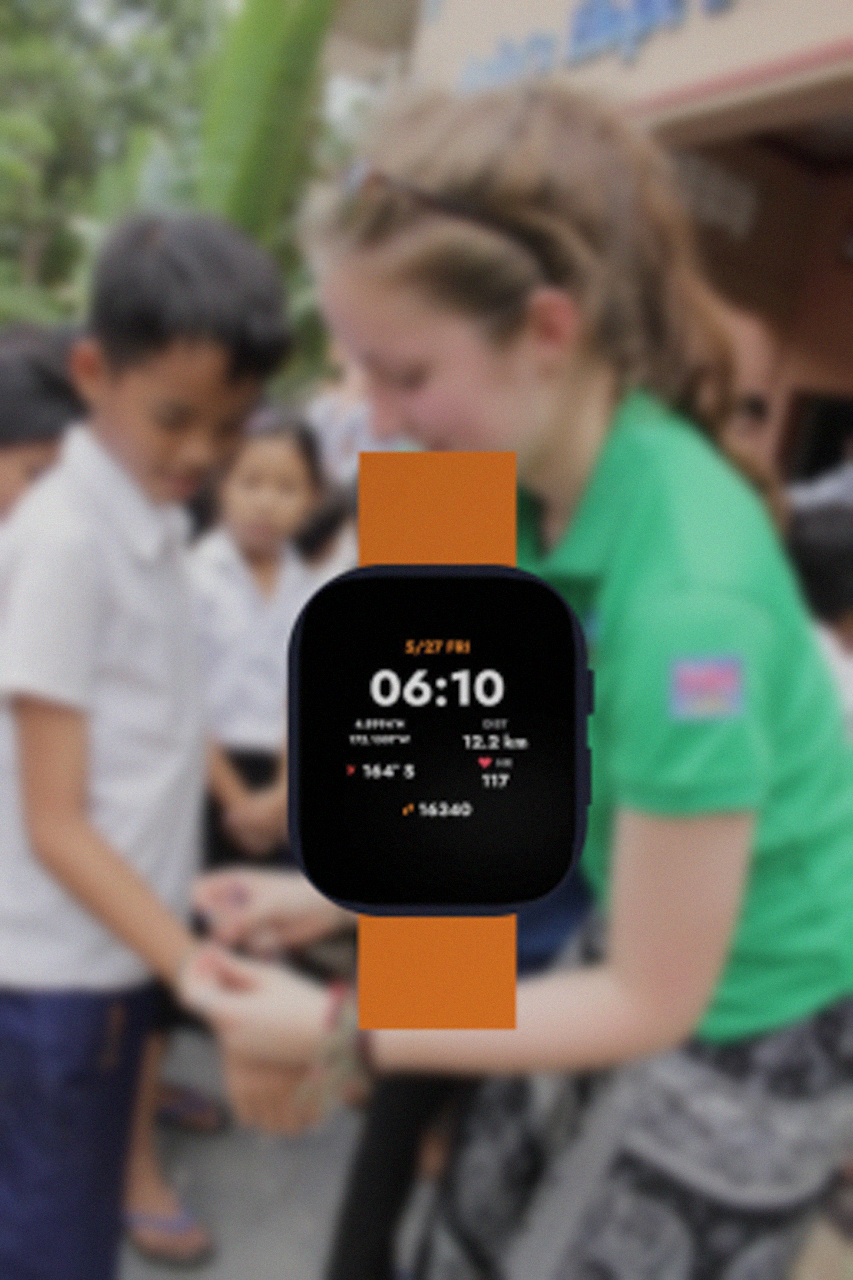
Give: 6:10
